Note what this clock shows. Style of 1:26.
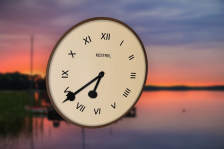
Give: 6:39
